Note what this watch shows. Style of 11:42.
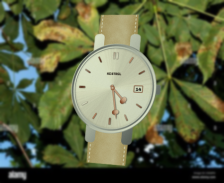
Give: 4:28
